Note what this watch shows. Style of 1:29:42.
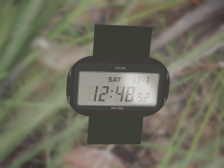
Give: 12:48:52
